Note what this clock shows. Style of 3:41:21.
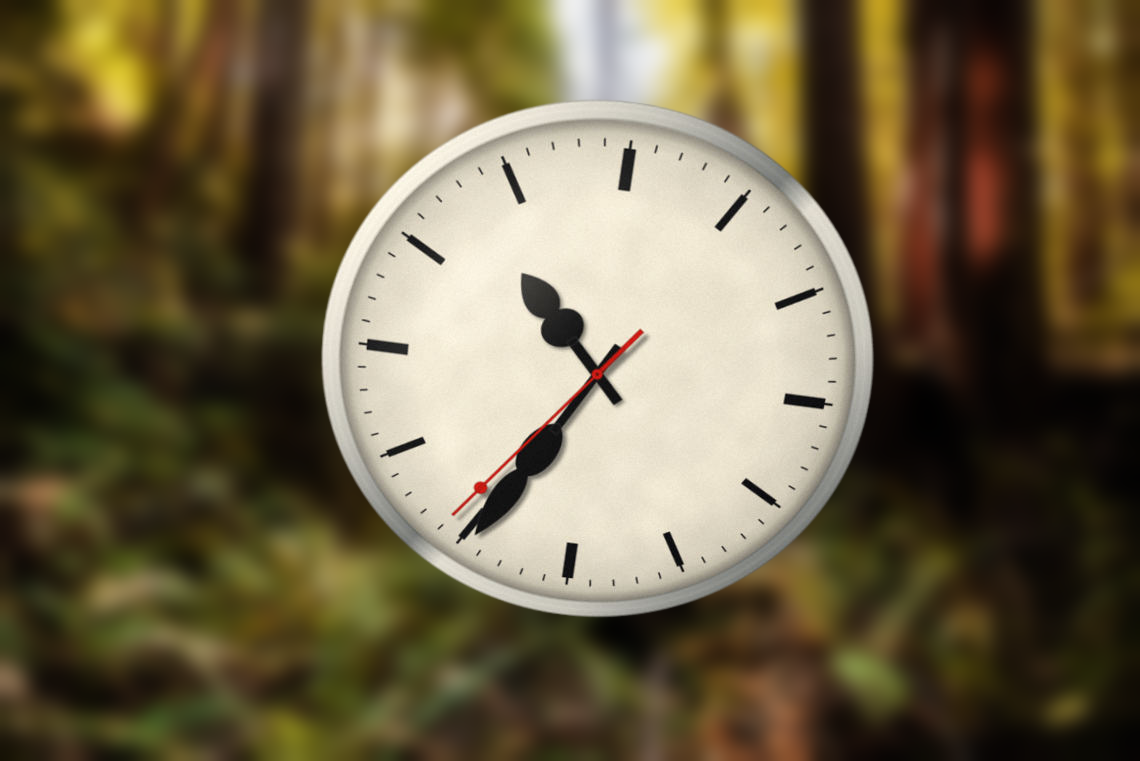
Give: 10:34:36
